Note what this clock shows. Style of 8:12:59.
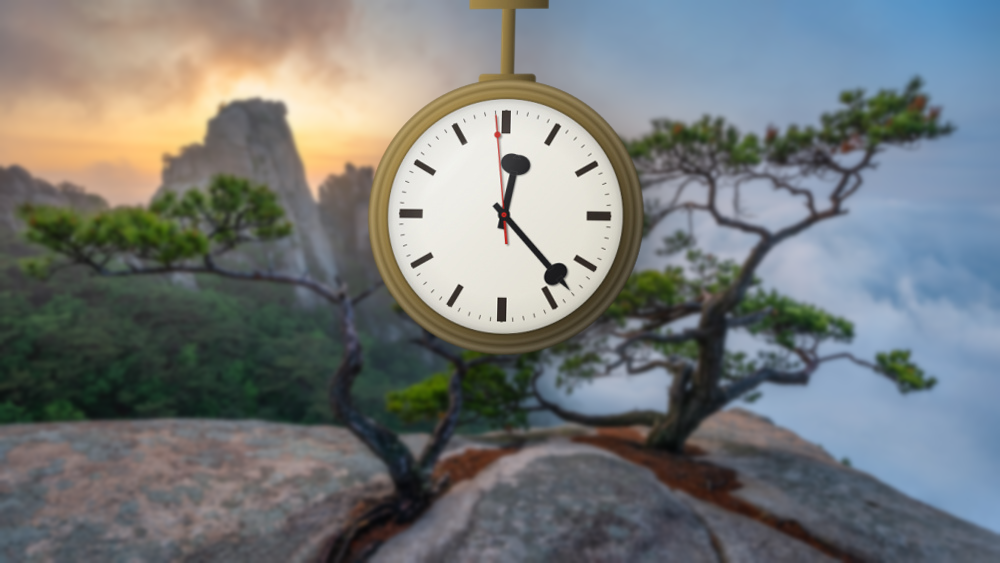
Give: 12:22:59
